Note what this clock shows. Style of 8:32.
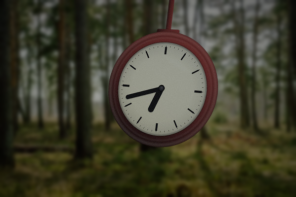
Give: 6:42
